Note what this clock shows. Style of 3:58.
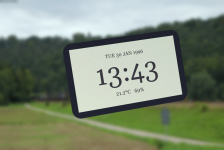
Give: 13:43
